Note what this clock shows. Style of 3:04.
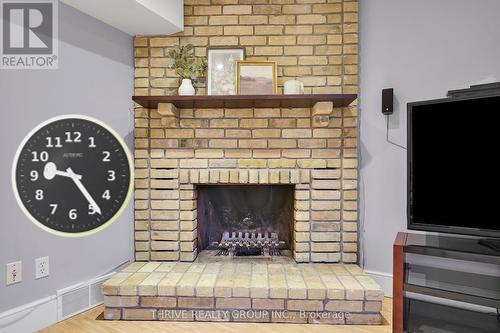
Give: 9:24
